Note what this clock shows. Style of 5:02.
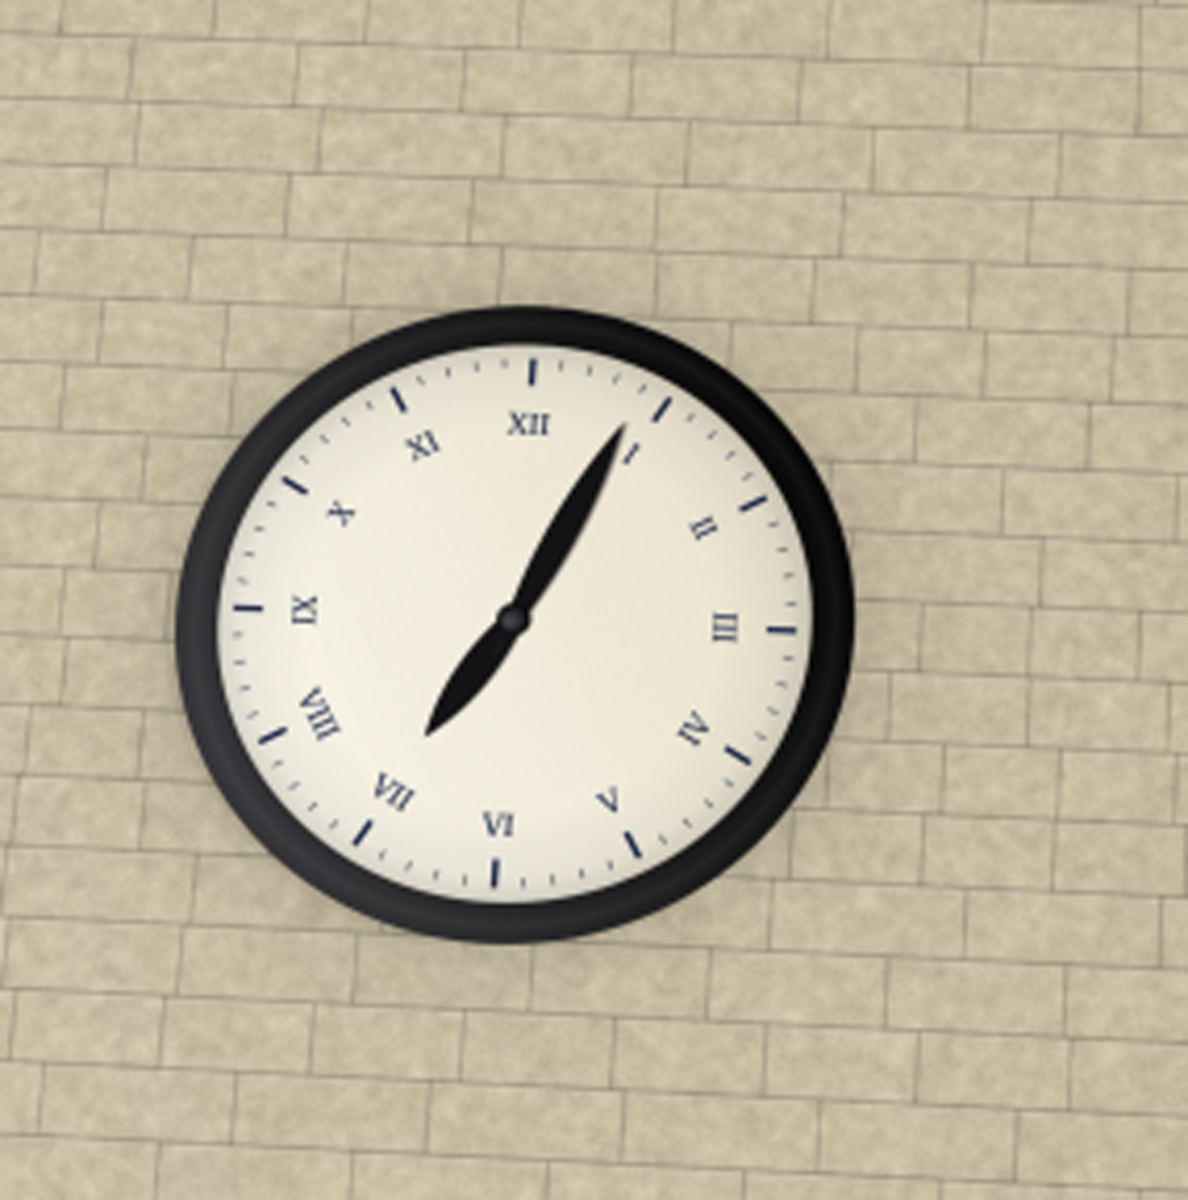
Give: 7:04
